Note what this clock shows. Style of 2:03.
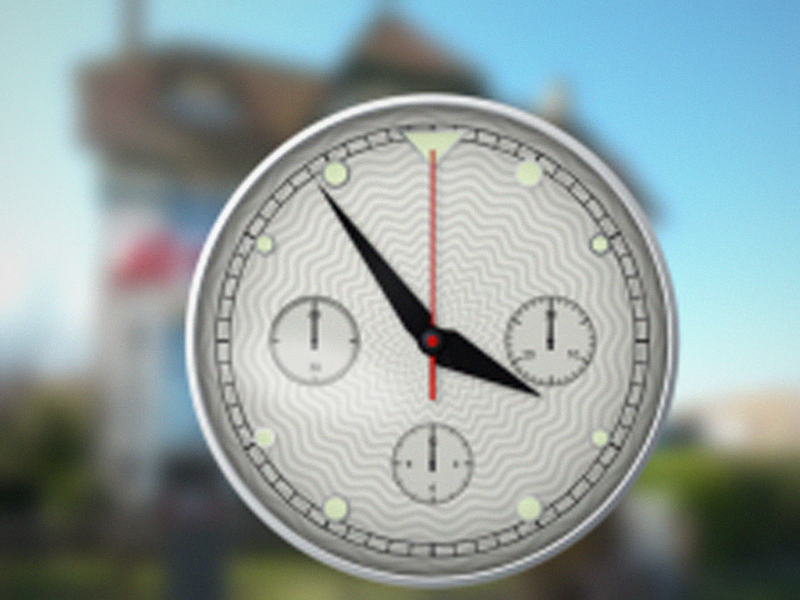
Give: 3:54
